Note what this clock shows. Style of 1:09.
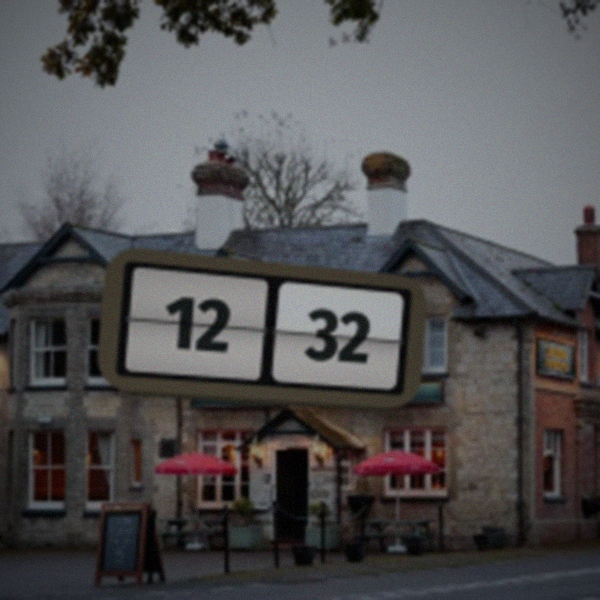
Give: 12:32
